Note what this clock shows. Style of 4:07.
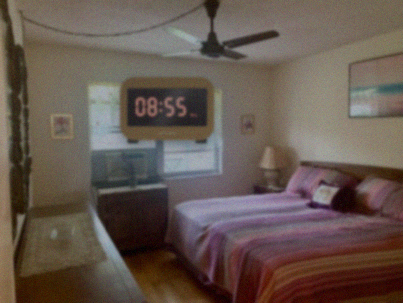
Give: 8:55
